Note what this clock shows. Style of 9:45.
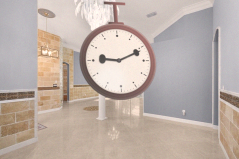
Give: 9:11
